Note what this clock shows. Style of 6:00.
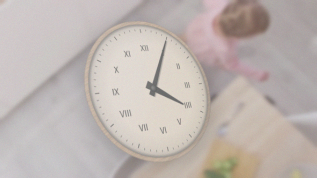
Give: 4:05
